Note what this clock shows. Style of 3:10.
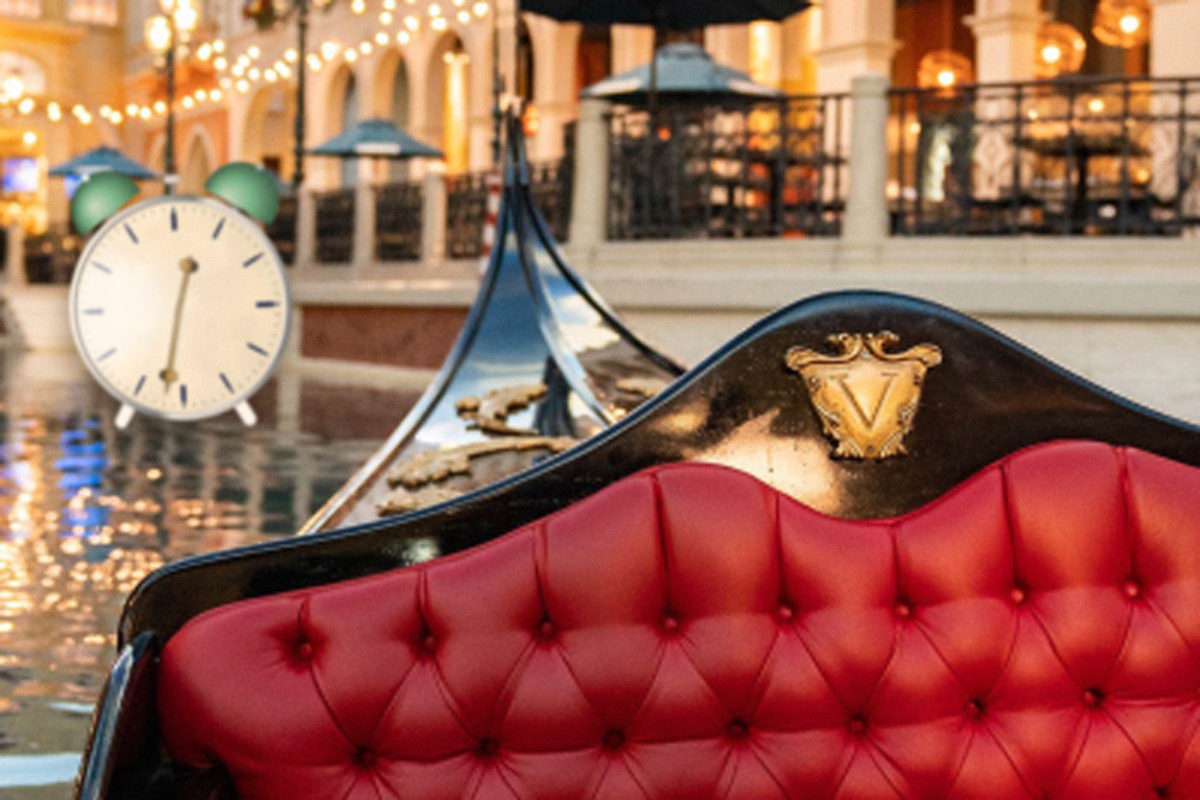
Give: 12:32
